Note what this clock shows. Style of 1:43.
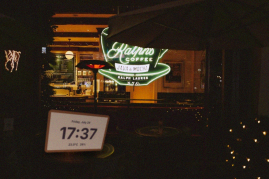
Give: 17:37
